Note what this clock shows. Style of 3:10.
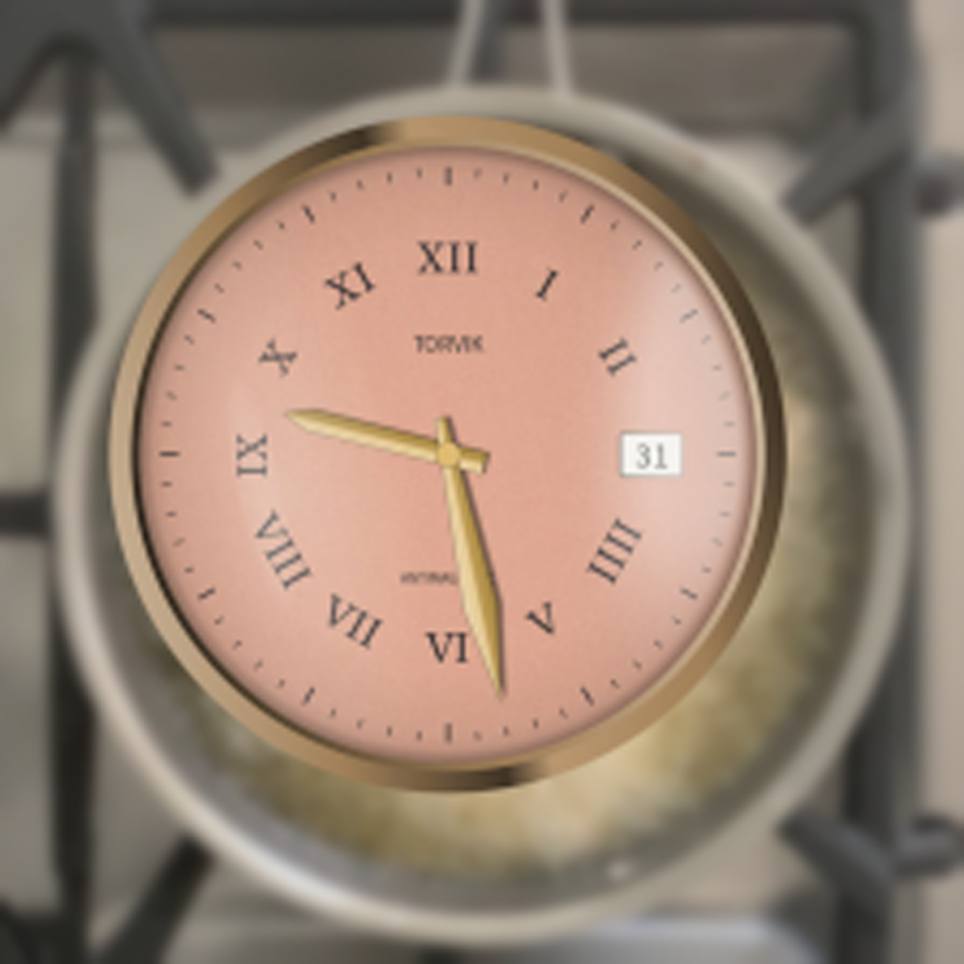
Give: 9:28
